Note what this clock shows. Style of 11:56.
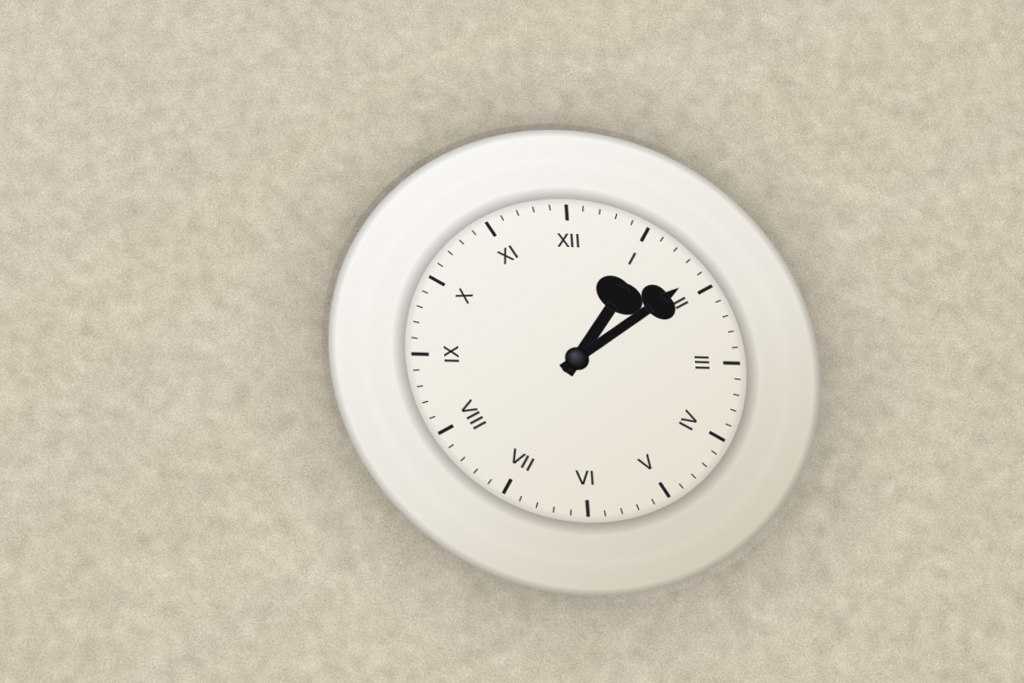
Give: 1:09
